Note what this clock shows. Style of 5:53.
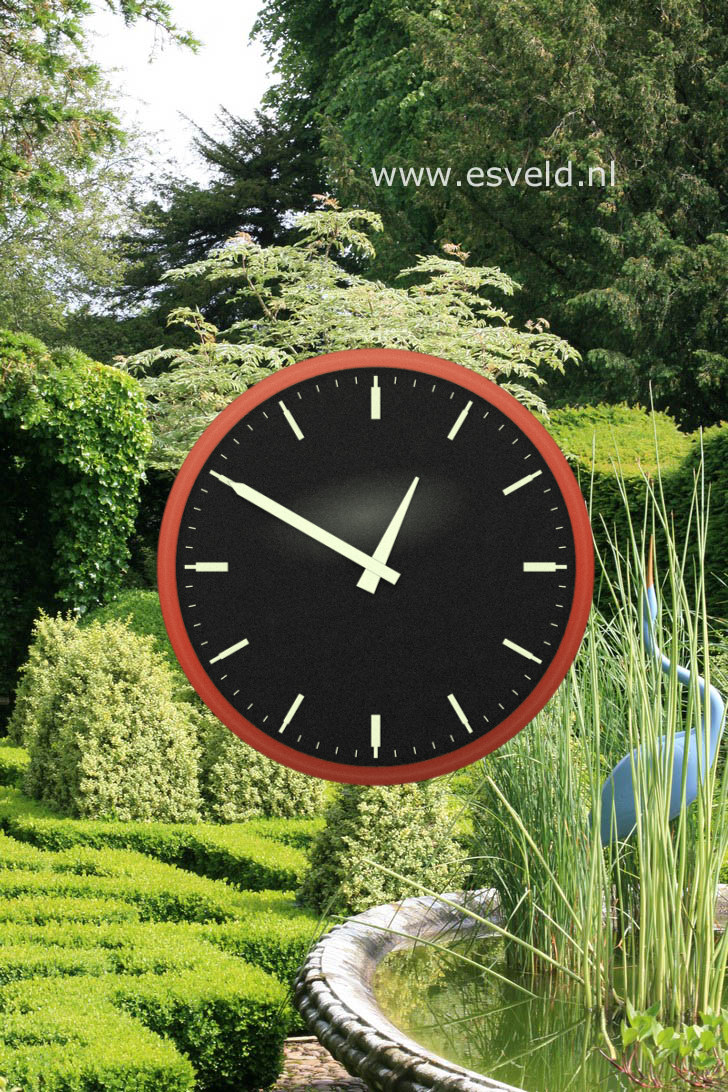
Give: 12:50
